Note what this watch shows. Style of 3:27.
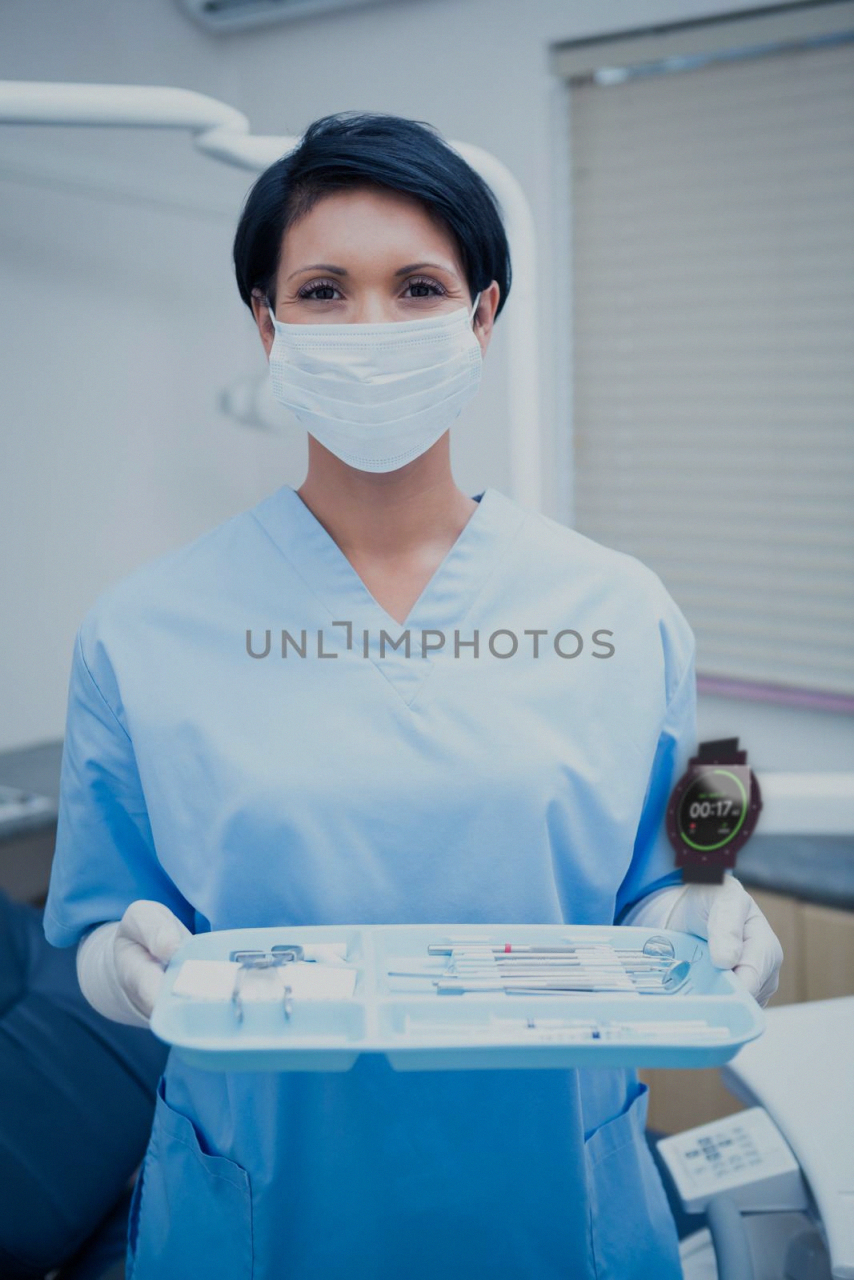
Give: 0:17
